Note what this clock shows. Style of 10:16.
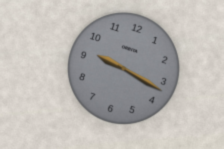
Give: 9:17
